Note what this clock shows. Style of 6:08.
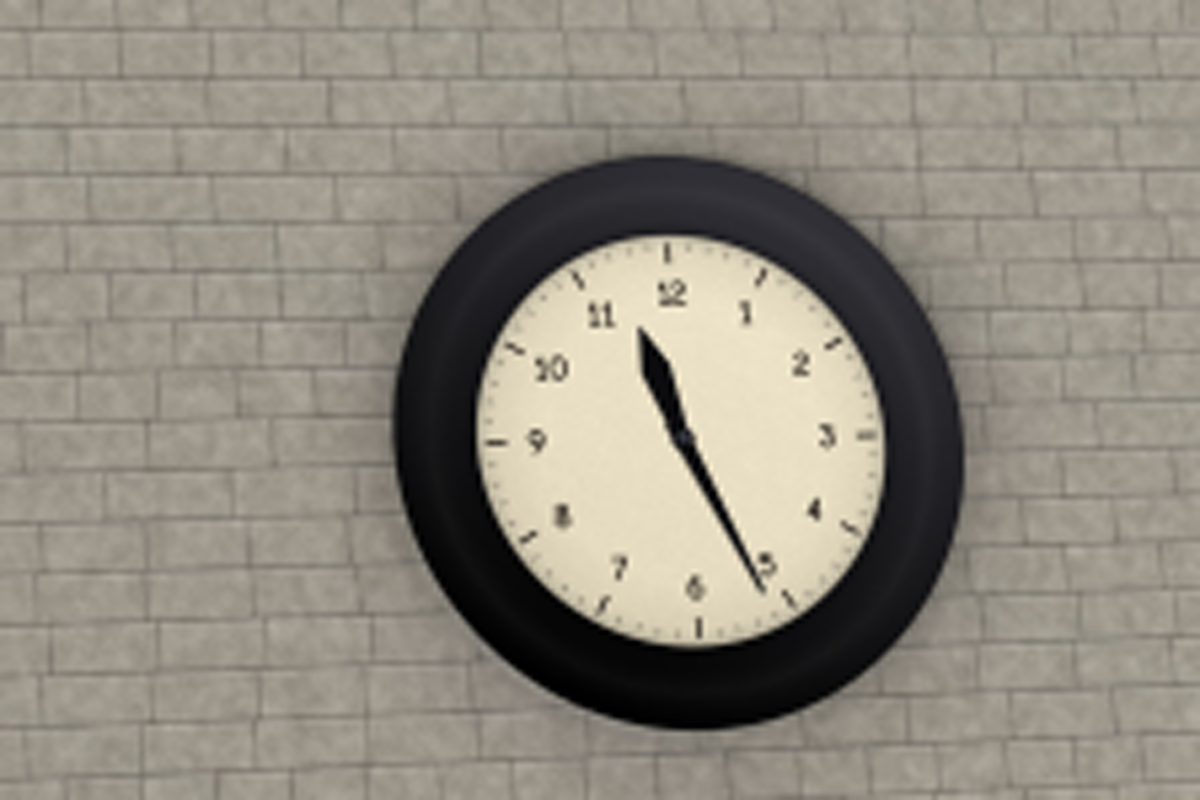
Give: 11:26
